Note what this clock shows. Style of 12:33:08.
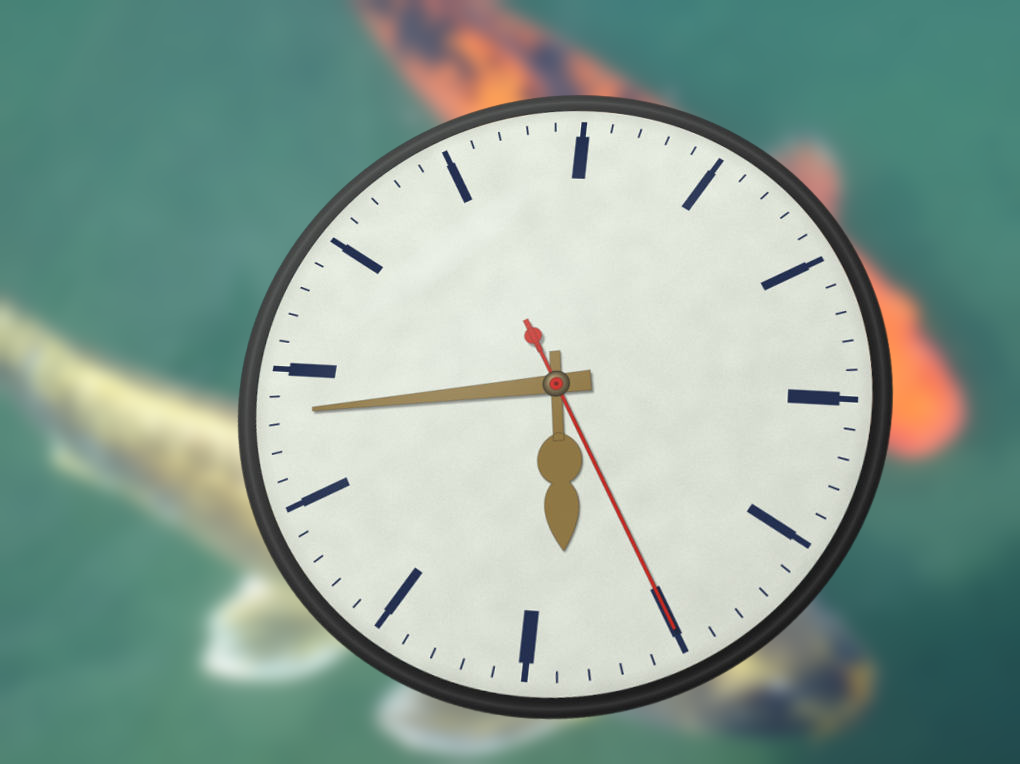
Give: 5:43:25
